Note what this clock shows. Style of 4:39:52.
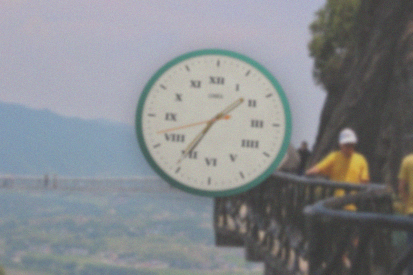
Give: 1:35:42
